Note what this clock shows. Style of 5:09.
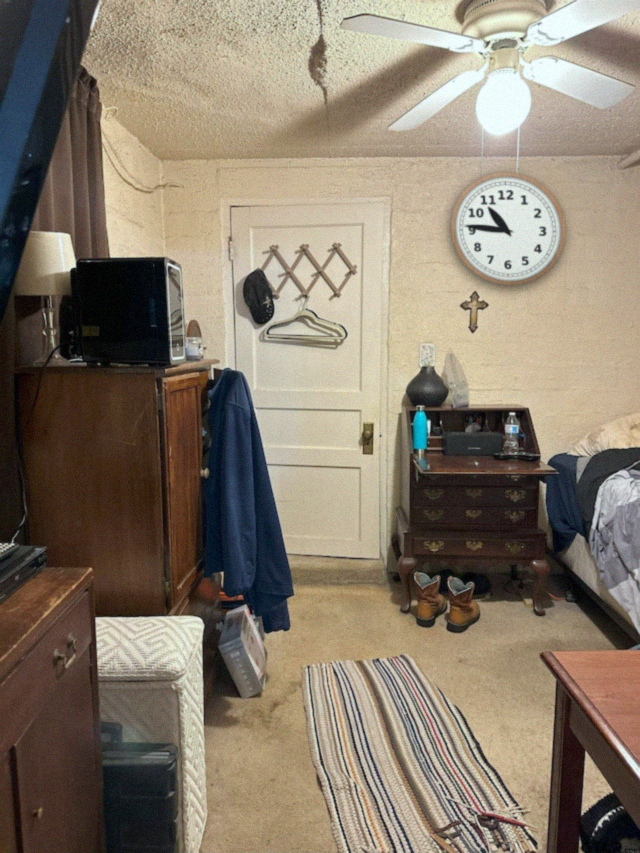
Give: 10:46
